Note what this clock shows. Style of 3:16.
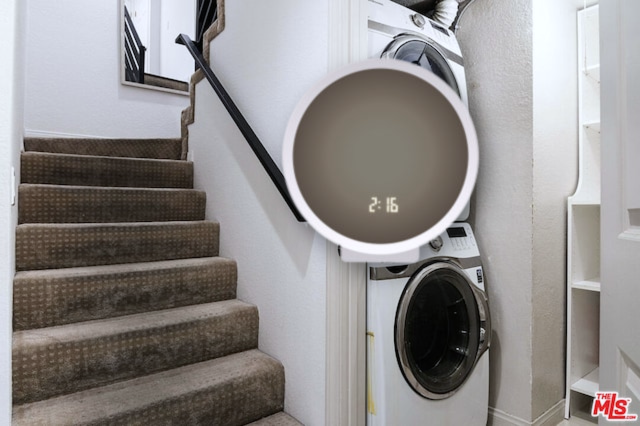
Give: 2:16
